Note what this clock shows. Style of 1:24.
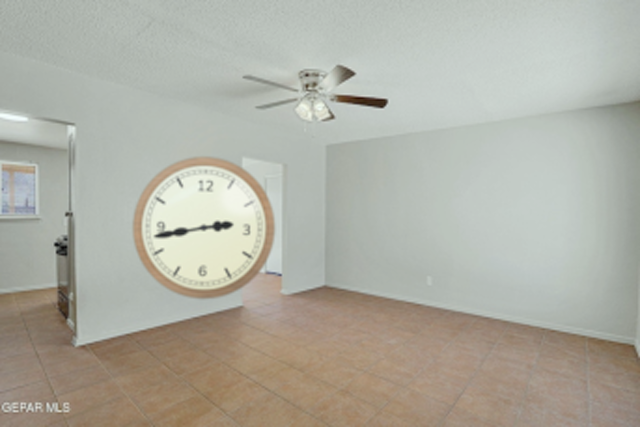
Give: 2:43
